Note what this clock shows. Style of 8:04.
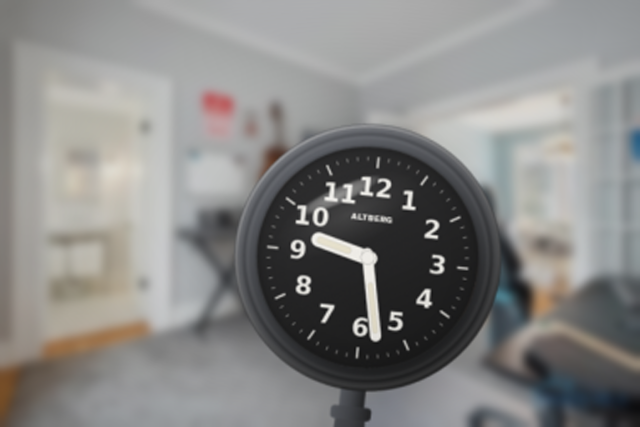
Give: 9:28
